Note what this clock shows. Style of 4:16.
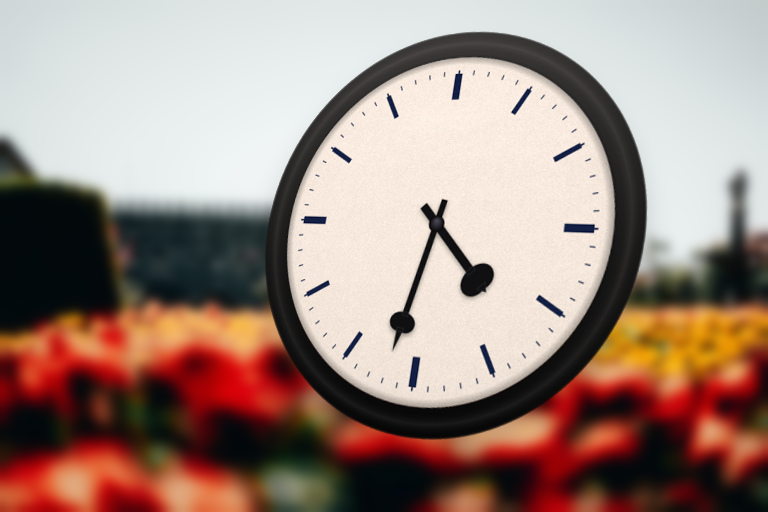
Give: 4:32
